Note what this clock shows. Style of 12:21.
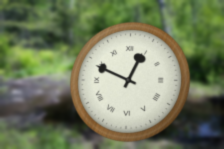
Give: 12:49
